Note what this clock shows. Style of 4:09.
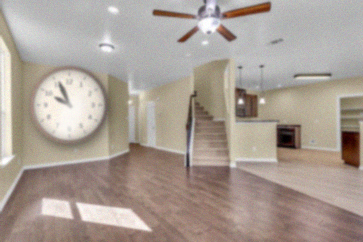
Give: 9:56
